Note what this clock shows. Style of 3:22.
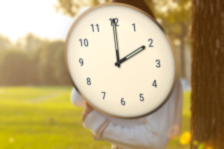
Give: 2:00
